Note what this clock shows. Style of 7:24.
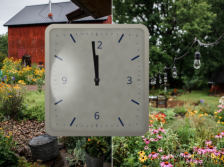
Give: 11:59
